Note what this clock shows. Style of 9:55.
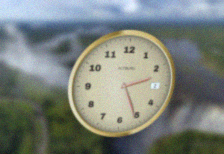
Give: 2:26
